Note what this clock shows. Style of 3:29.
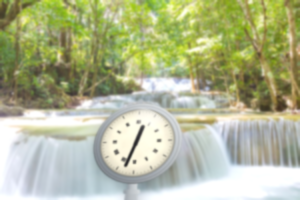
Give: 12:33
